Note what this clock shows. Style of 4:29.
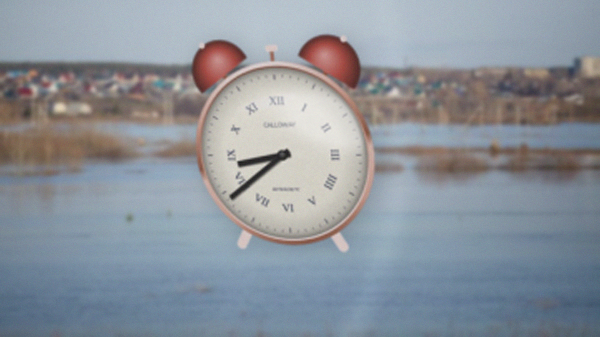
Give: 8:39
